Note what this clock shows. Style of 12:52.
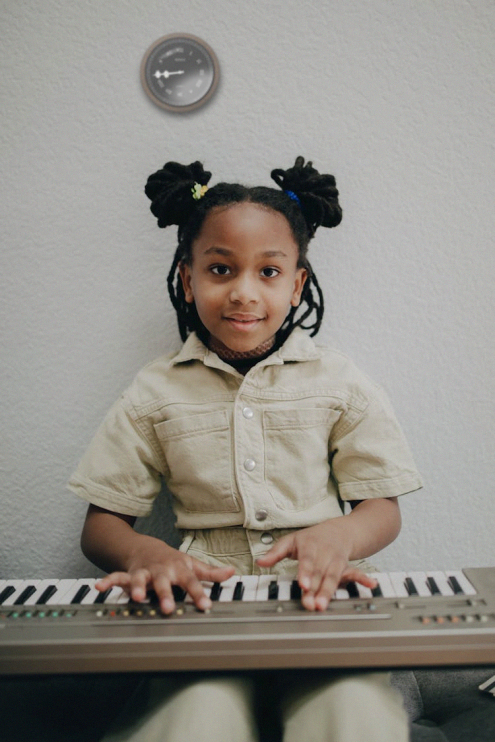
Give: 8:44
